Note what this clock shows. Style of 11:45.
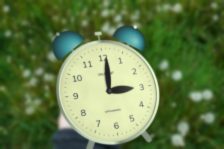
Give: 3:01
